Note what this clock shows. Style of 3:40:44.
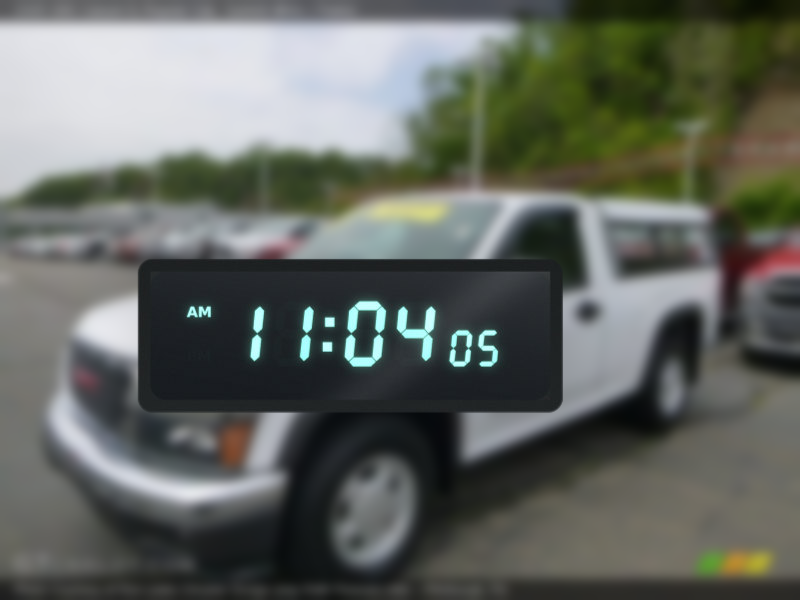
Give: 11:04:05
